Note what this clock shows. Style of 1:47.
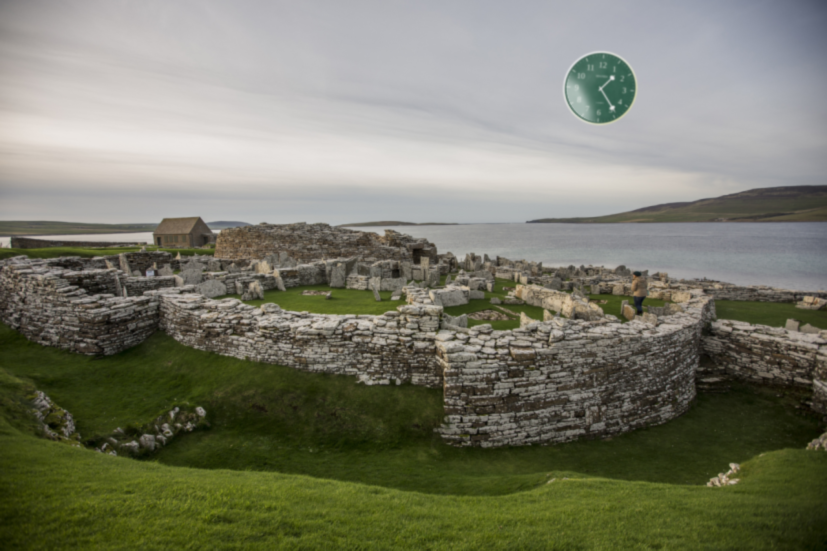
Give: 1:24
